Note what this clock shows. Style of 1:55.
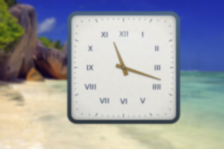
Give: 11:18
